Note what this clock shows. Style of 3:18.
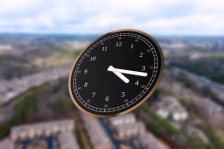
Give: 4:17
